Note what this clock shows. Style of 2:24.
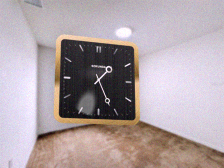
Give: 1:26
